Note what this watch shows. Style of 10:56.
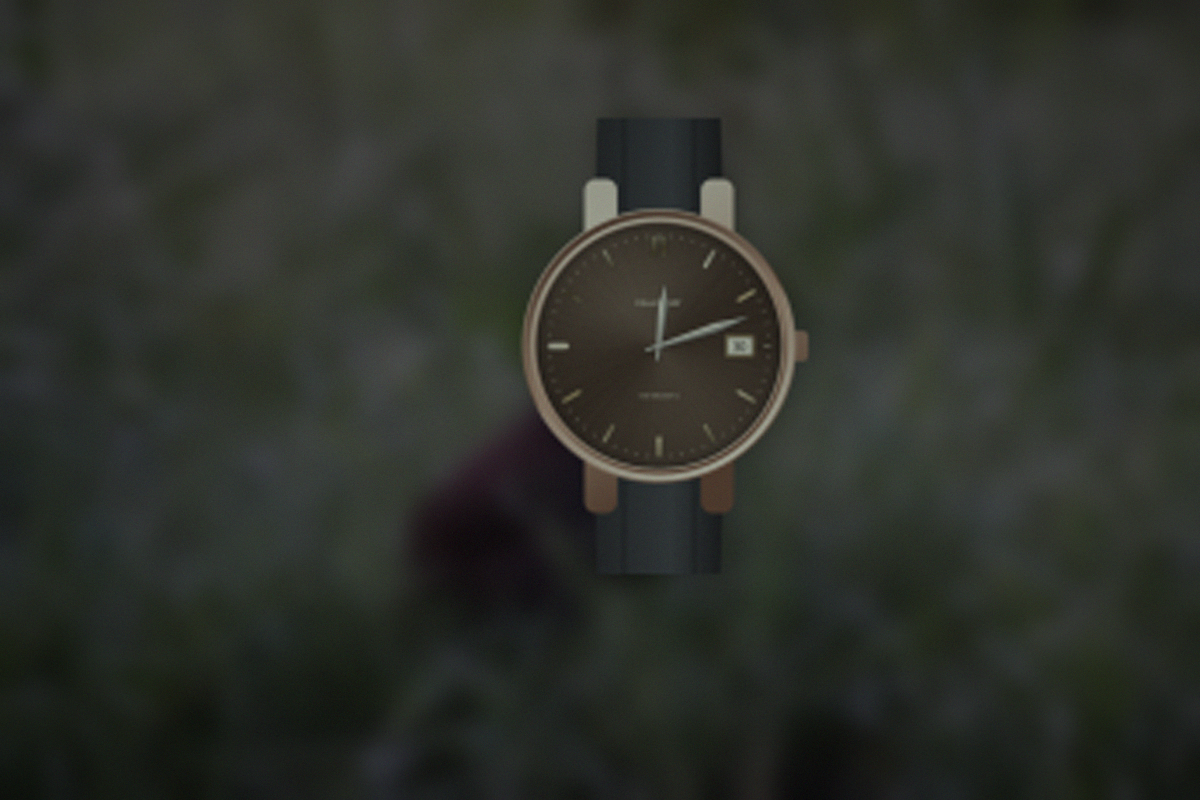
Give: 12:12
